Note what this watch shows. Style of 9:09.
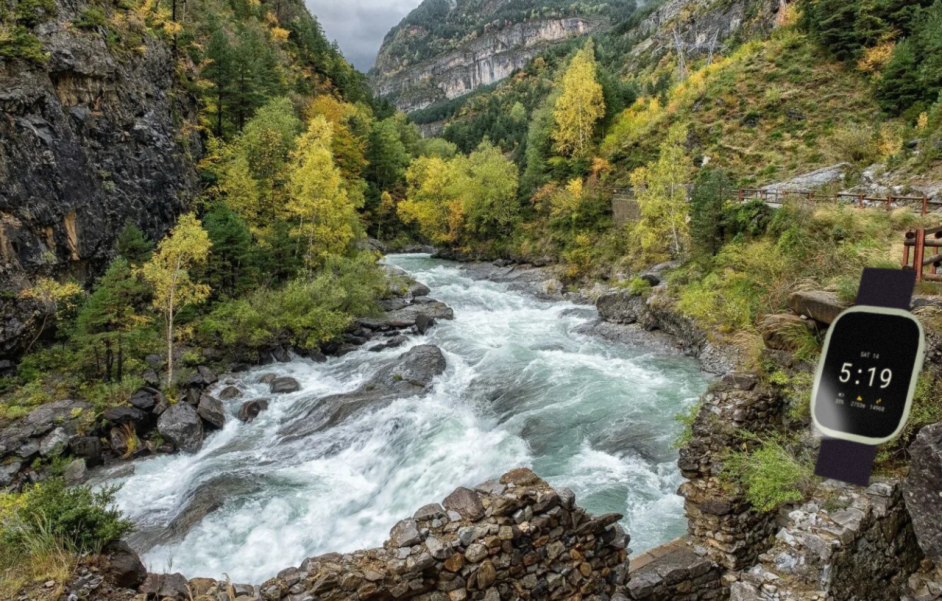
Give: 5:19
